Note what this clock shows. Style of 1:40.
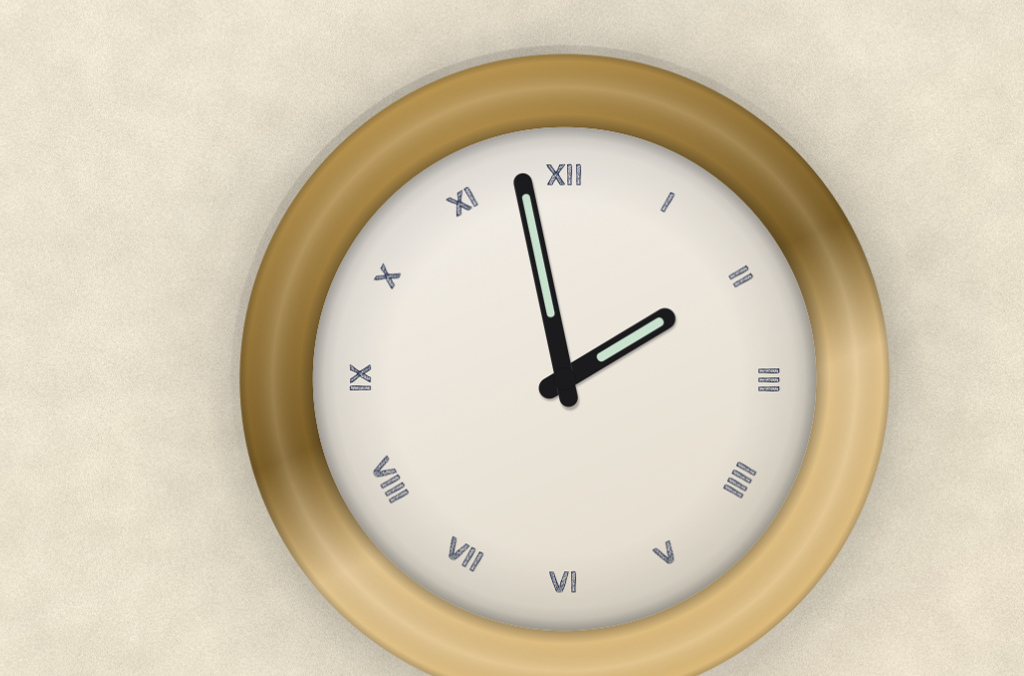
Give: 1:58
